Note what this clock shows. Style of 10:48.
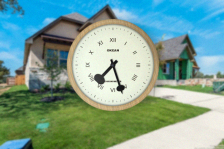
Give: 7:27
